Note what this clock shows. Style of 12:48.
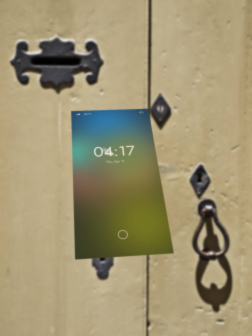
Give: 4:17
